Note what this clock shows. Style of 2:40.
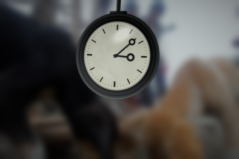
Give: 3:08
